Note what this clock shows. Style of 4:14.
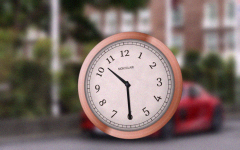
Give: 10:30
